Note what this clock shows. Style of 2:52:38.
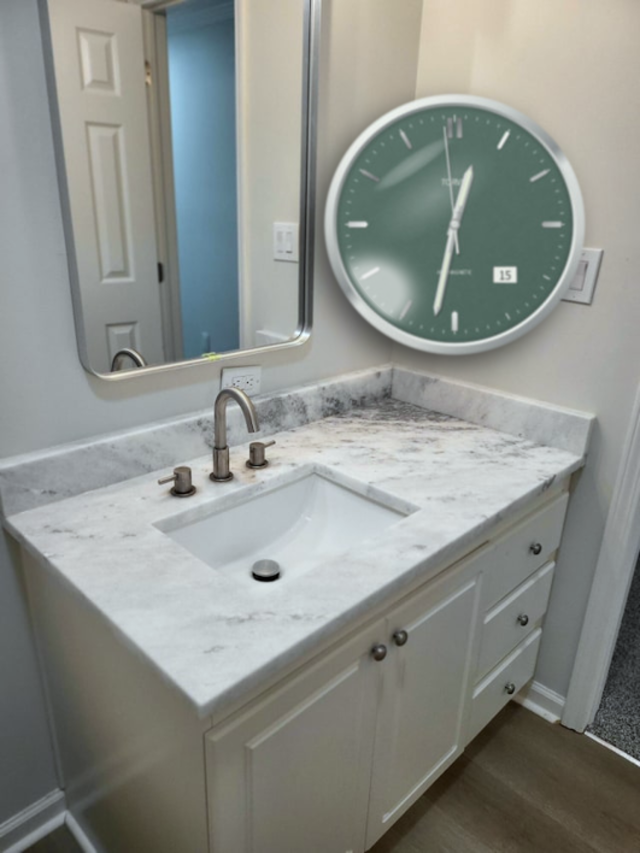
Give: 12:31:59
